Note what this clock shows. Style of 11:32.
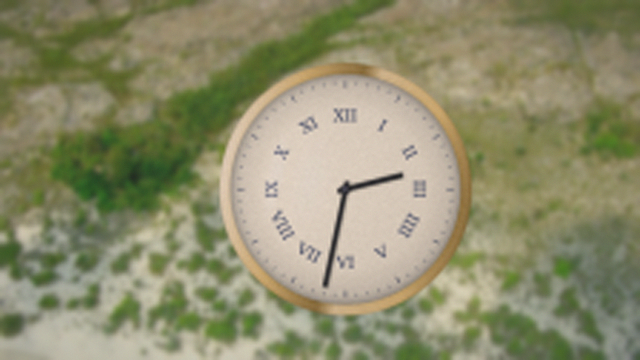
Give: 2:32
